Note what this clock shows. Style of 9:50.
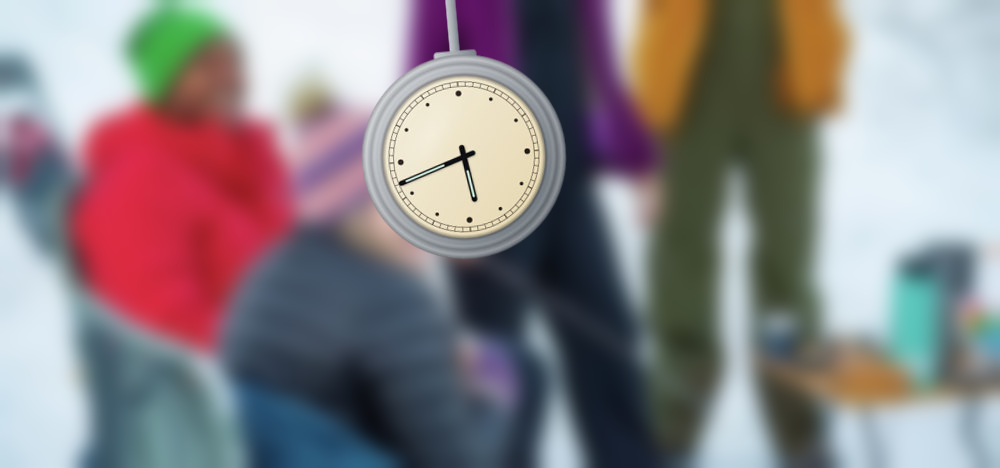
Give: 5:42
